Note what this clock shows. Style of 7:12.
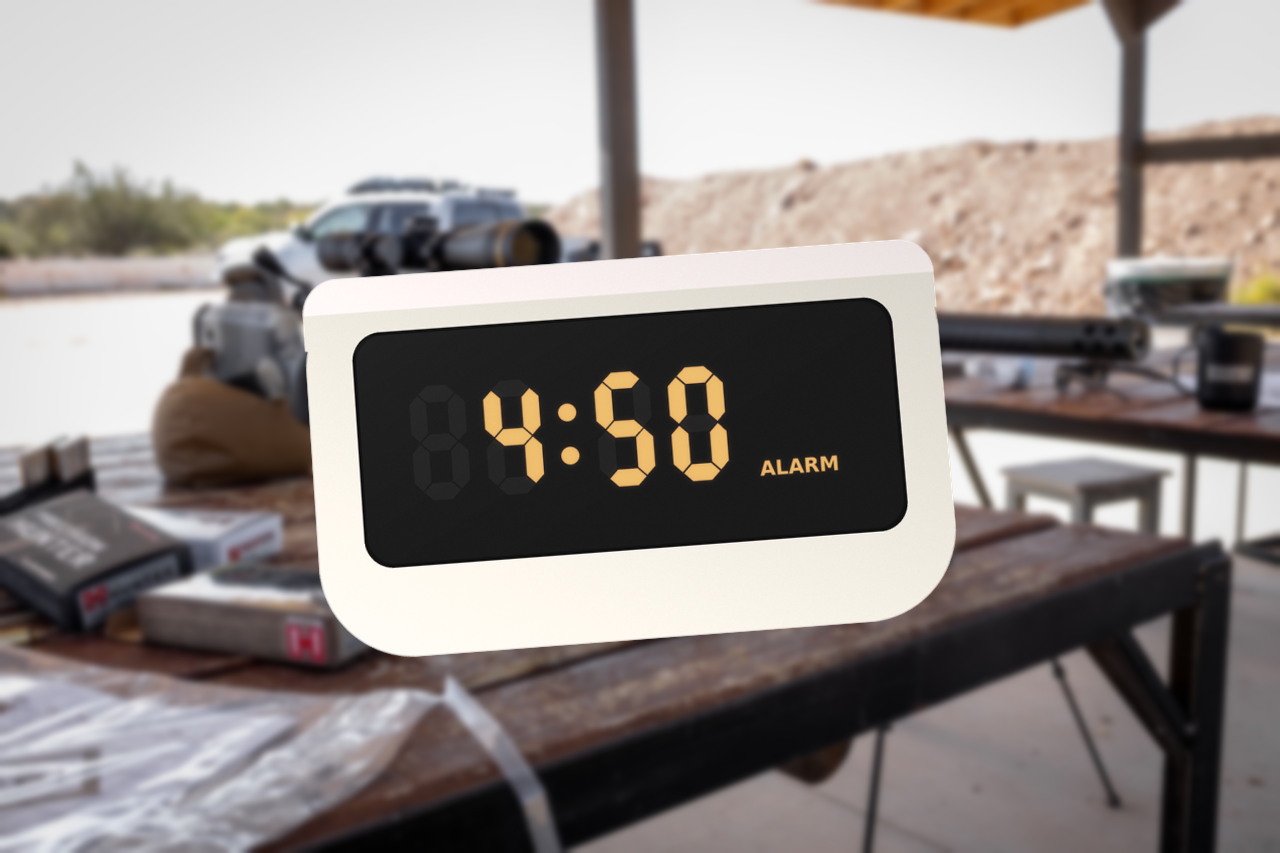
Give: 4:50
